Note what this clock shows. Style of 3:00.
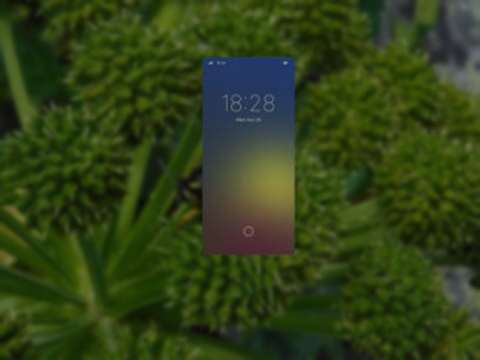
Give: 18:28
